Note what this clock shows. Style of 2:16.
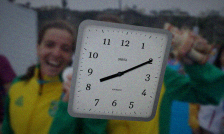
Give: 8:10
